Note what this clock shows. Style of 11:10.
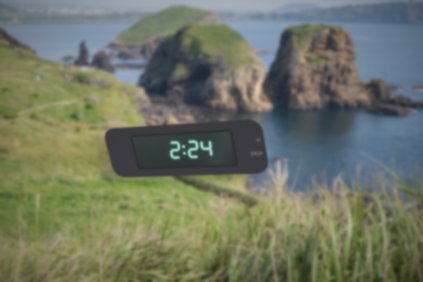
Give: 2:24
